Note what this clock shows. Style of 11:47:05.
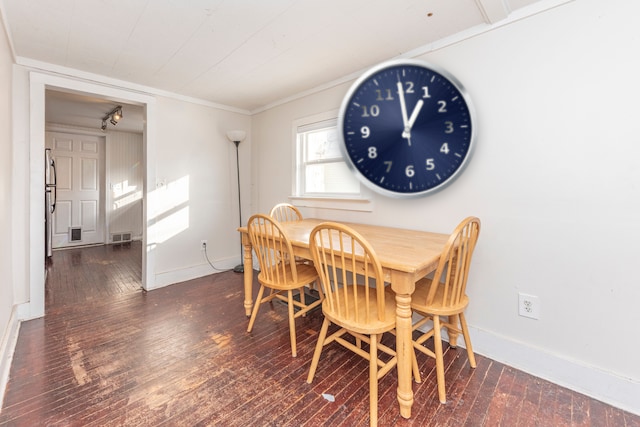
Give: 12:58:59
